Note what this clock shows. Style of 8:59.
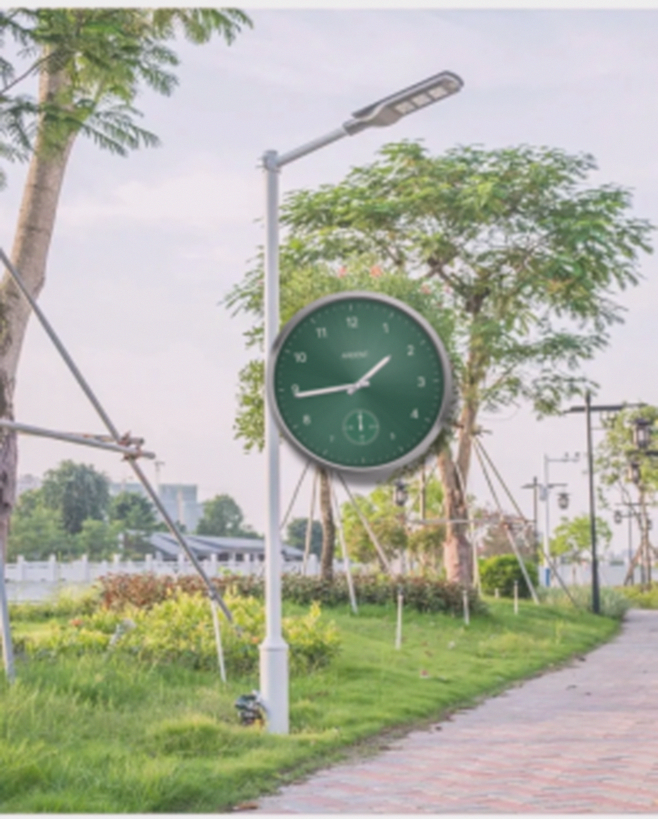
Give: 1:44
